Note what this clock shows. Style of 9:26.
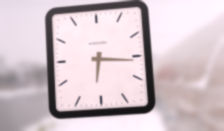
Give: 6:16
